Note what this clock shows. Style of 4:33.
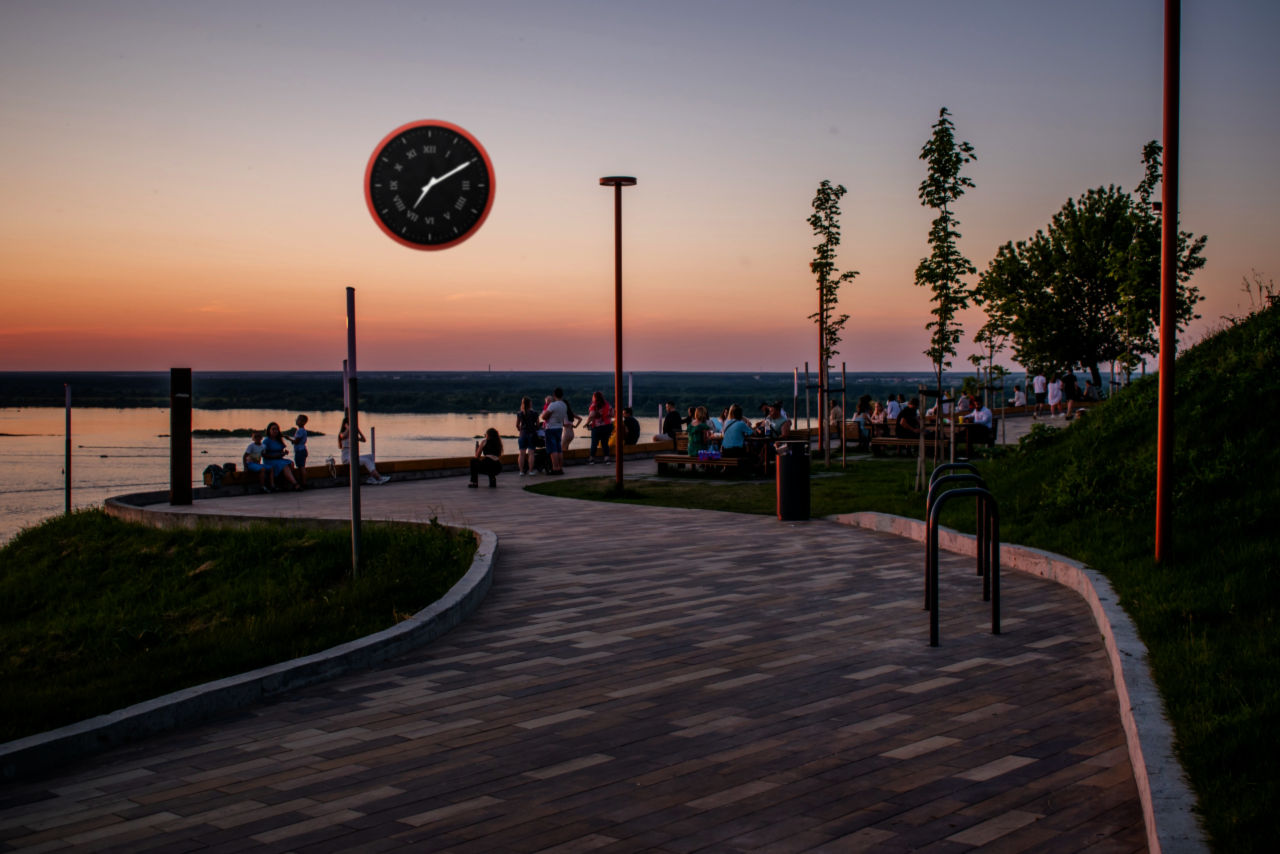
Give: 7:10
